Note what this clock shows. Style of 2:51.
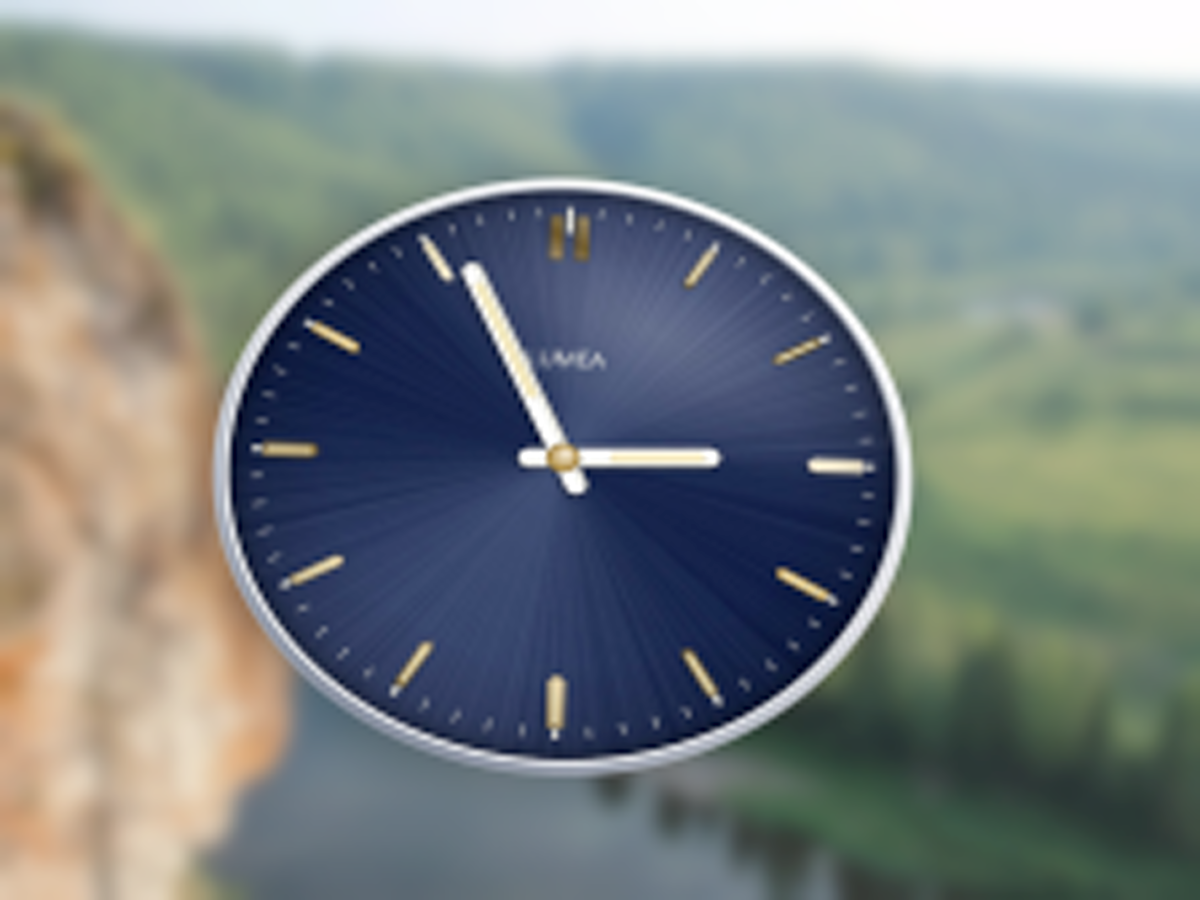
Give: 2:56
